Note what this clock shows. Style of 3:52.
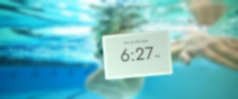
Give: 6:27
